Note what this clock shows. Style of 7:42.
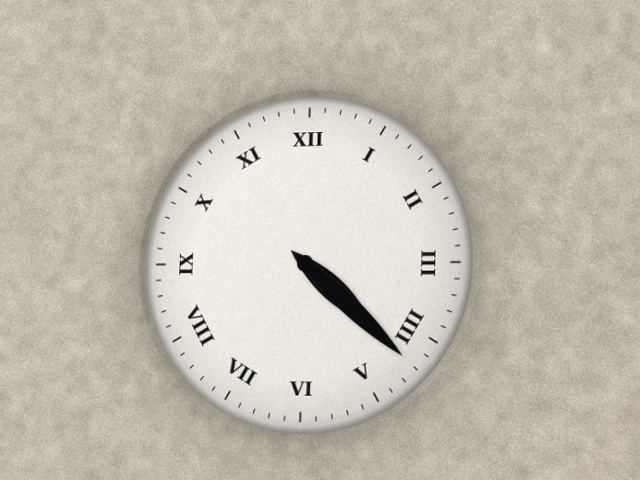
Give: 4:22
